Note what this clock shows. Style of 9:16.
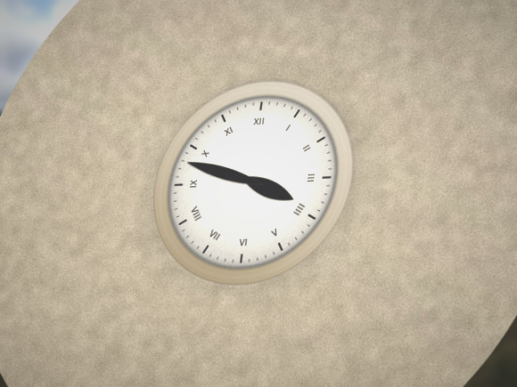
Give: 3:48
